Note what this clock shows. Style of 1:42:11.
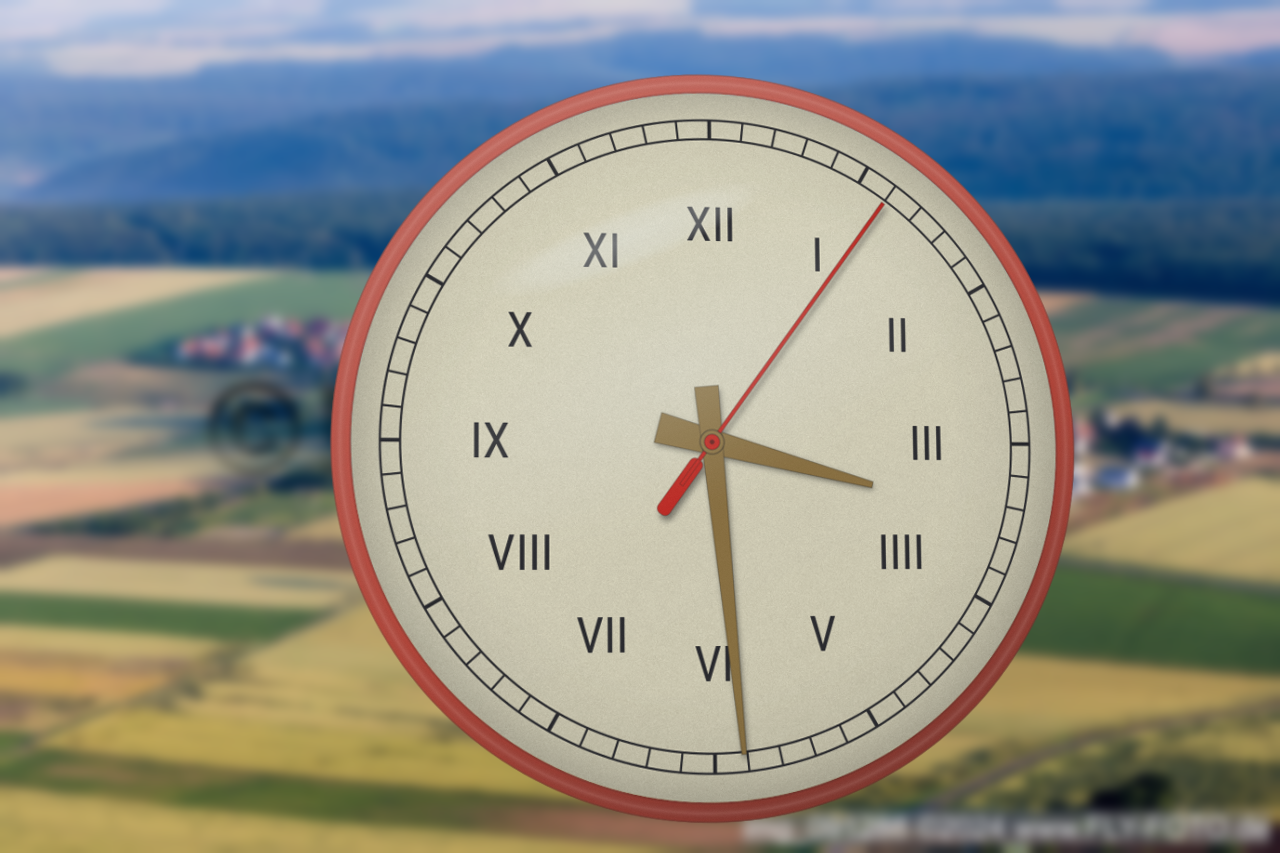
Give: 3:29:06
